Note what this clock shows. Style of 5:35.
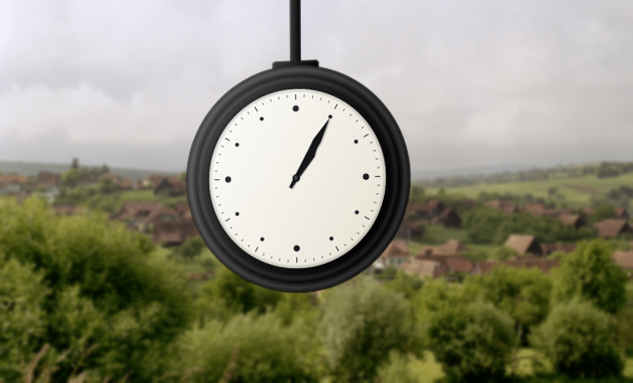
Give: 1:05
